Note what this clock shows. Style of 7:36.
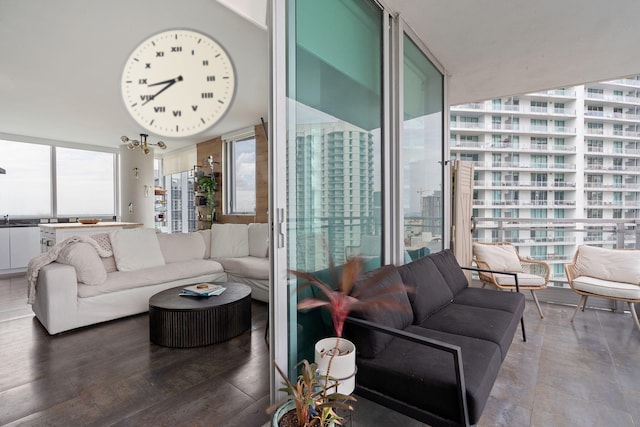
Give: 8:39
